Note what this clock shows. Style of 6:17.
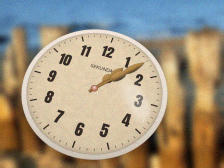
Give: 1:07
